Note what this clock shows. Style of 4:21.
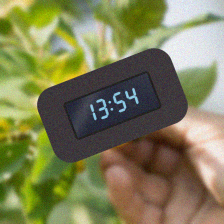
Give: 13:54
